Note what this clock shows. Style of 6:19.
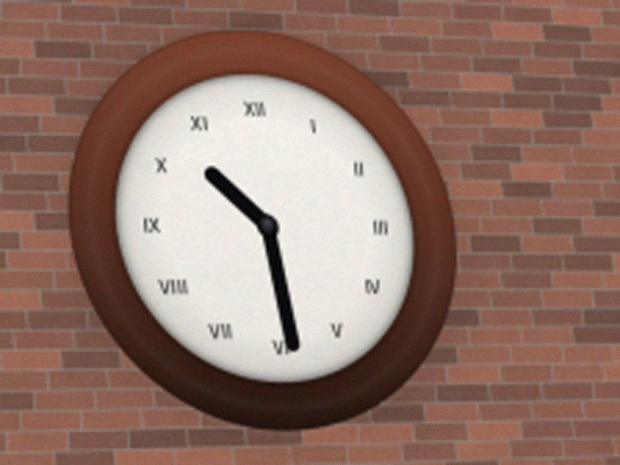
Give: 10:29
